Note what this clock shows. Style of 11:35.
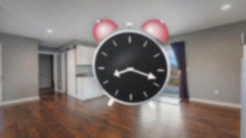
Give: 8:18
